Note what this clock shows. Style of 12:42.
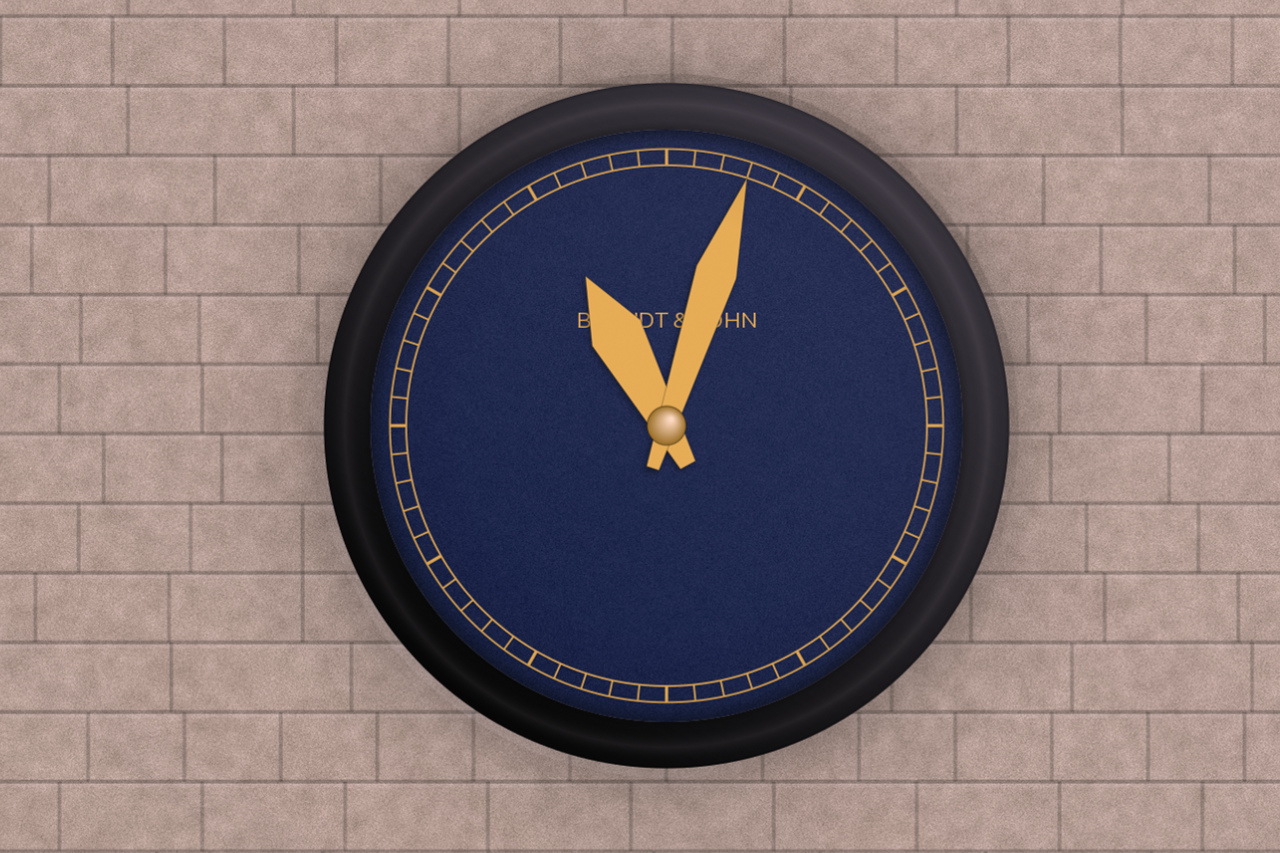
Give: 11:03
